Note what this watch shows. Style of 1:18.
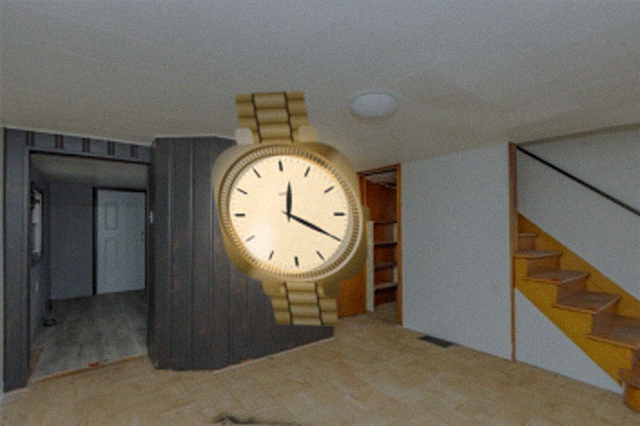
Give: 12:20
